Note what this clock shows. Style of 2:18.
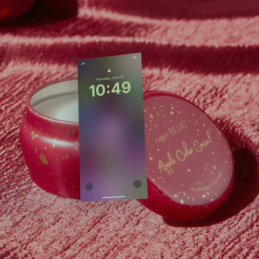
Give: 10:49
